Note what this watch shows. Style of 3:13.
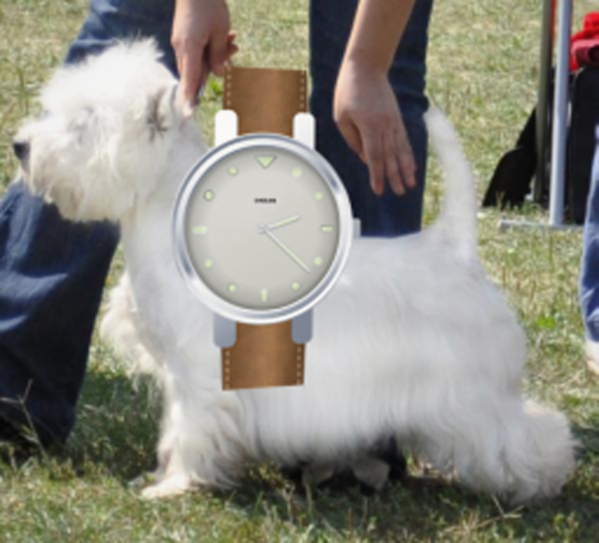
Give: 2:22
